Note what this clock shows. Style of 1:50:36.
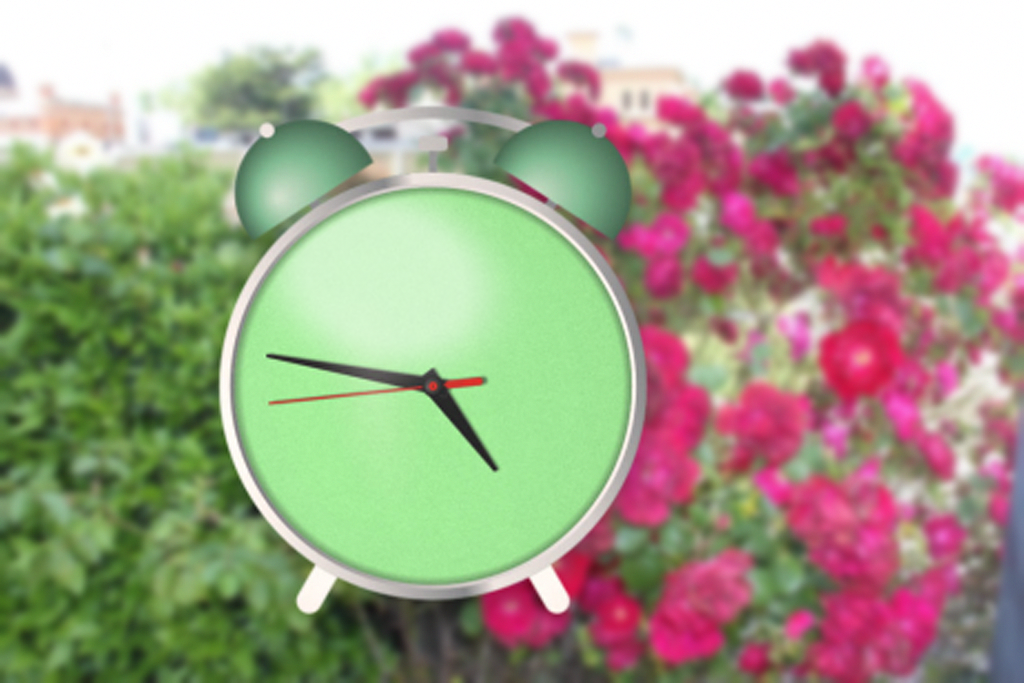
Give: 4:46:44
